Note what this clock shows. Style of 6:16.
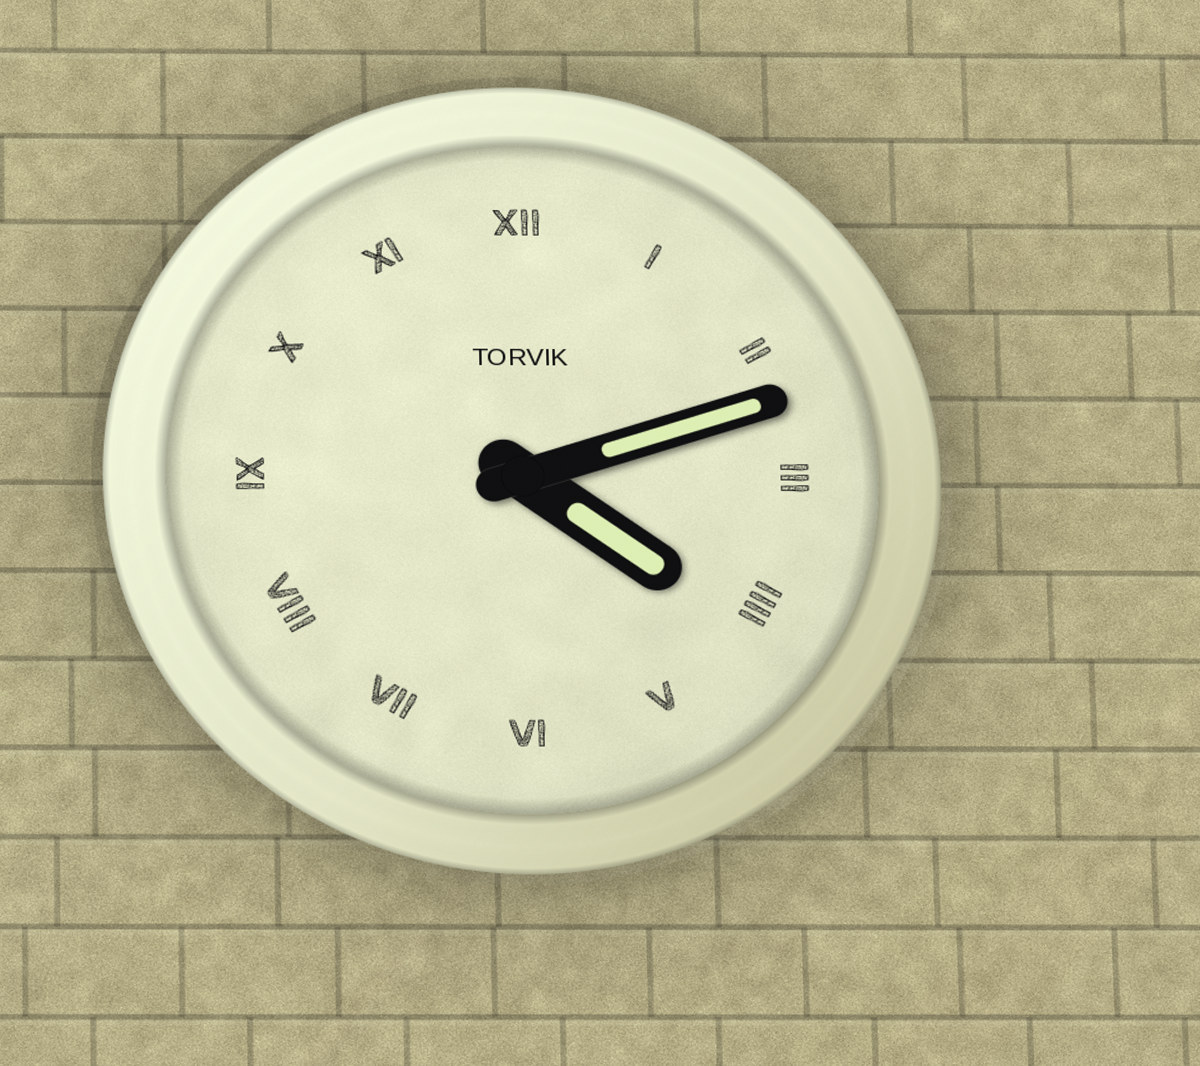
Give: 4:12
